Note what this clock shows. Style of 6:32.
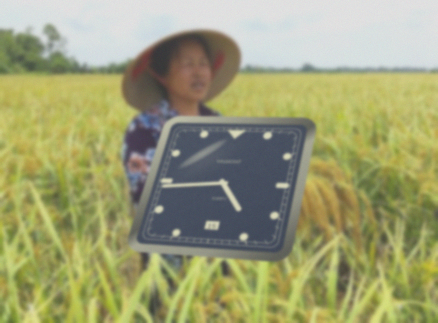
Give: 4:44
